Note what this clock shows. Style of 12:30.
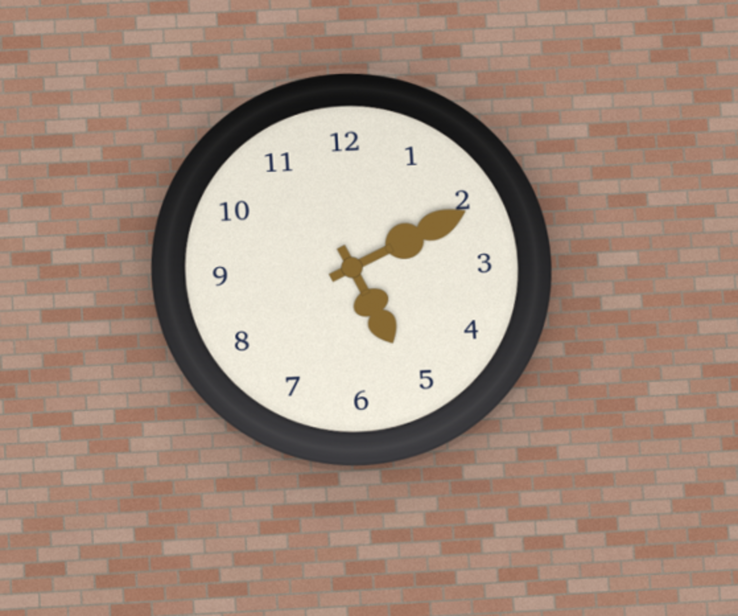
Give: 5:11
